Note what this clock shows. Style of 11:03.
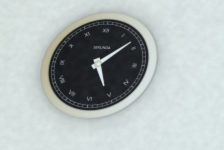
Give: 5:08
